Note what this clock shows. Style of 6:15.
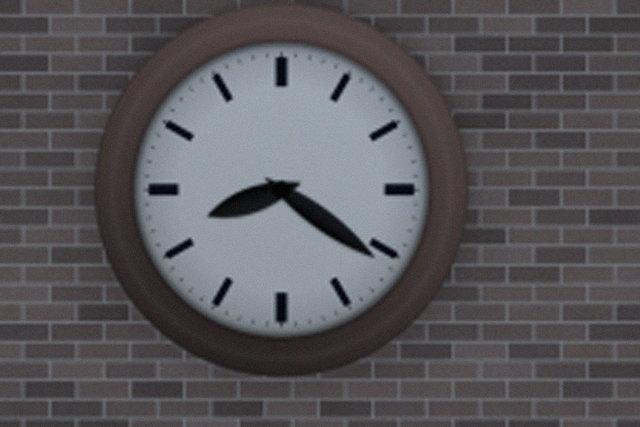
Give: 8:21
